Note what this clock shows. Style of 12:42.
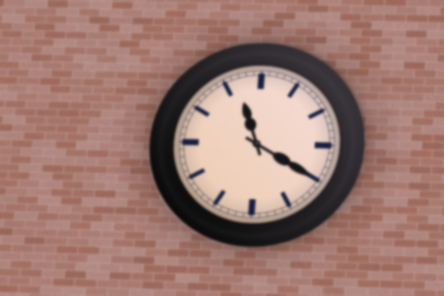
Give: 11:20
